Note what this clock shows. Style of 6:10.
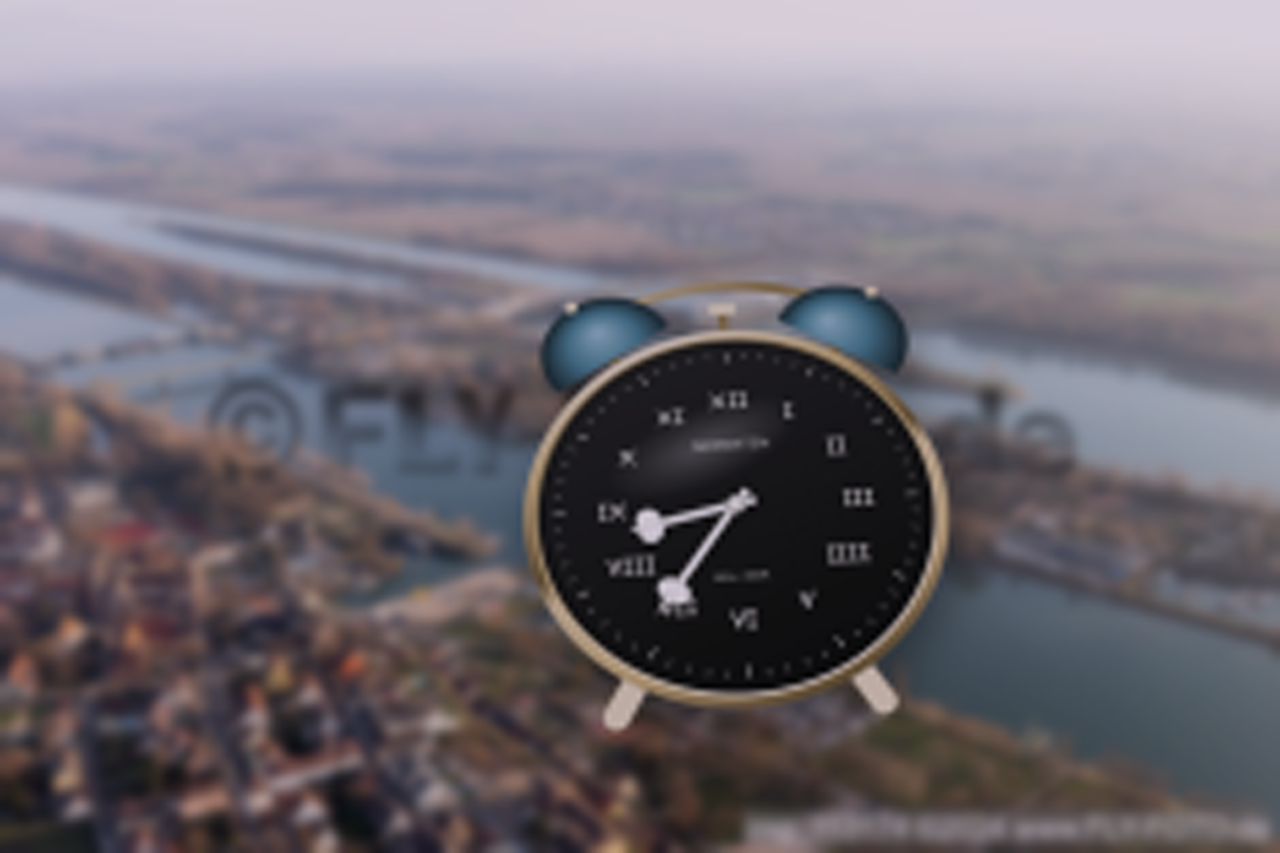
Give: 8:36
